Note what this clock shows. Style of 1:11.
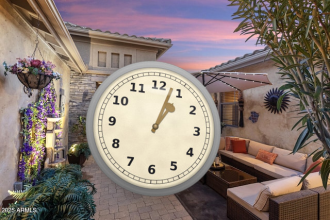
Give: 1:03
